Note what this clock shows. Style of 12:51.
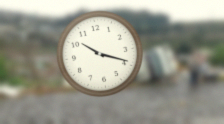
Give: 10:19
